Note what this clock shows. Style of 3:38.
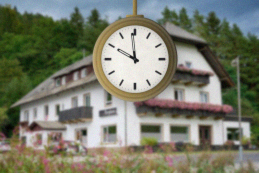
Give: 9:59
